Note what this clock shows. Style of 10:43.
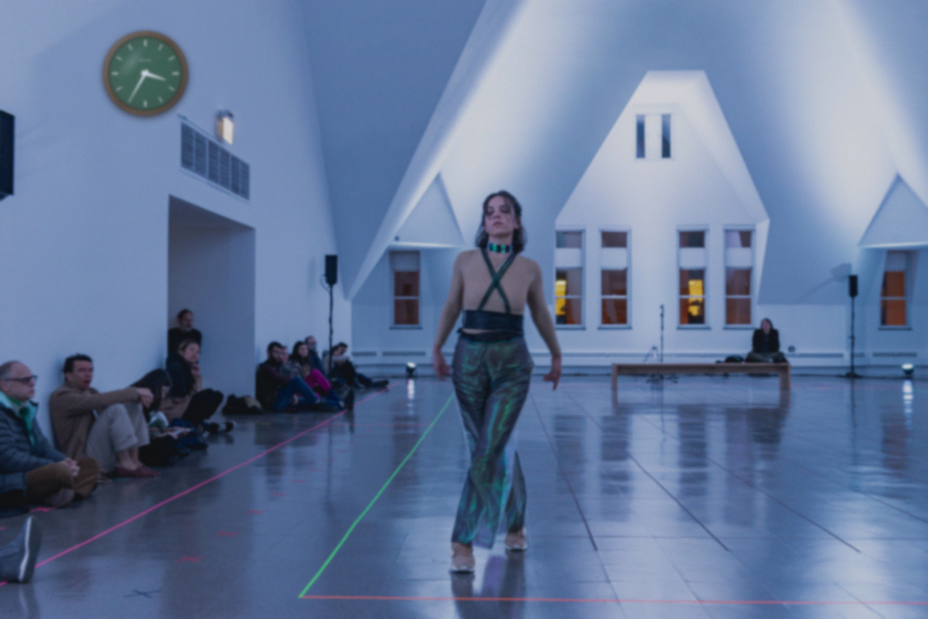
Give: 3:35
